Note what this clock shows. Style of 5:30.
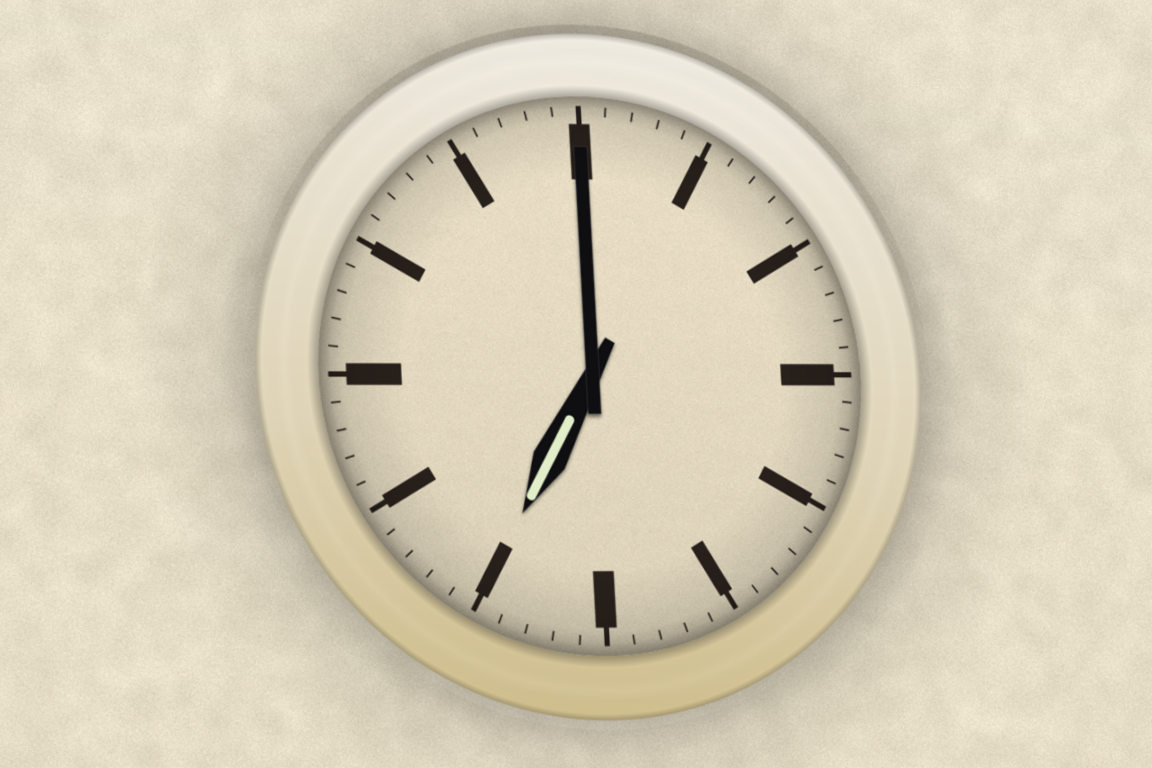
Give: 7:00
